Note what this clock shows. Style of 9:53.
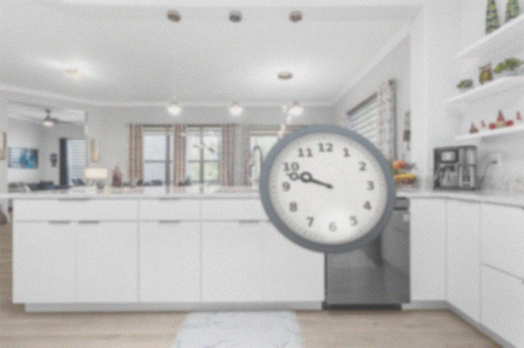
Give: 9:48
